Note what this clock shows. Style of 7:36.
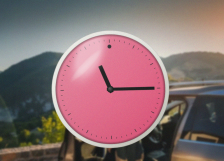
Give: 11:15
